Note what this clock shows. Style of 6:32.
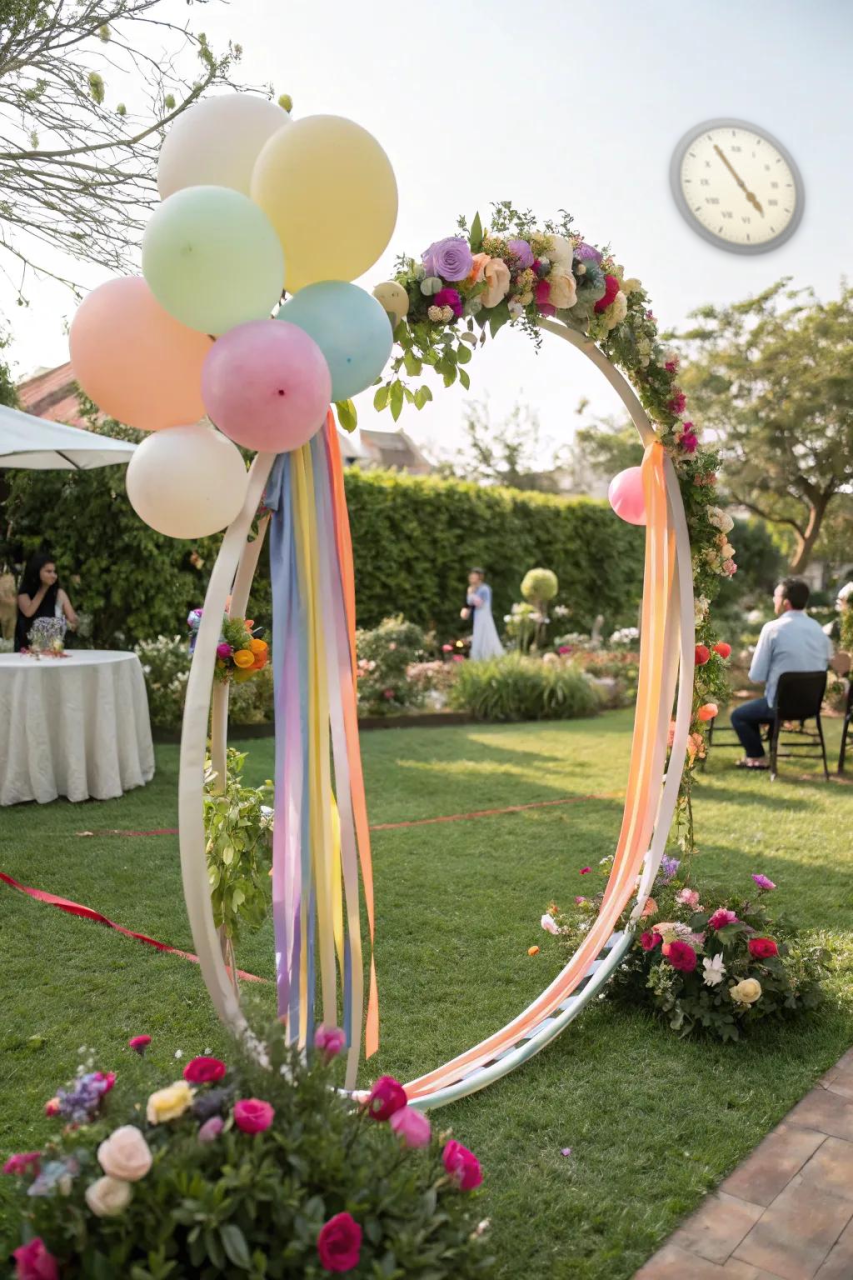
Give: 4:55
